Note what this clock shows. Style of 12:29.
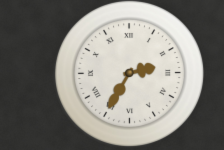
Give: 2:35
